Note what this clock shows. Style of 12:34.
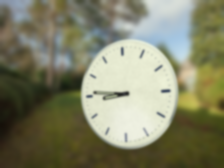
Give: 8:46
